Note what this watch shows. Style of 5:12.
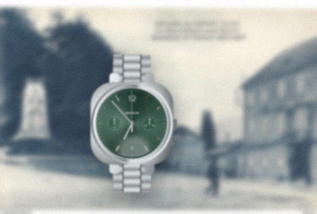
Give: 6:53
